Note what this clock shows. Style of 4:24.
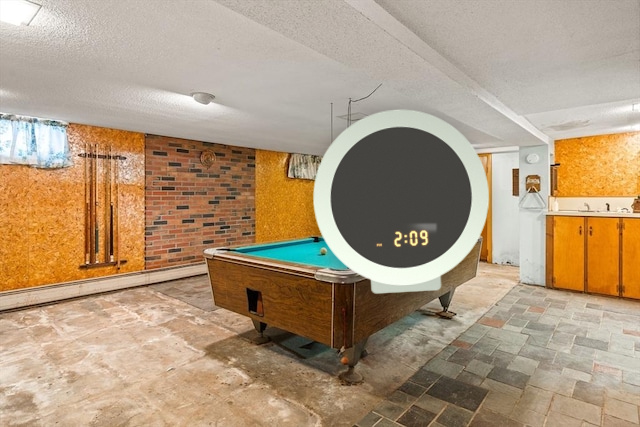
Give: 2:09
